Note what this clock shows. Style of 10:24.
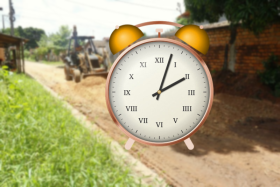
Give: 2:03
